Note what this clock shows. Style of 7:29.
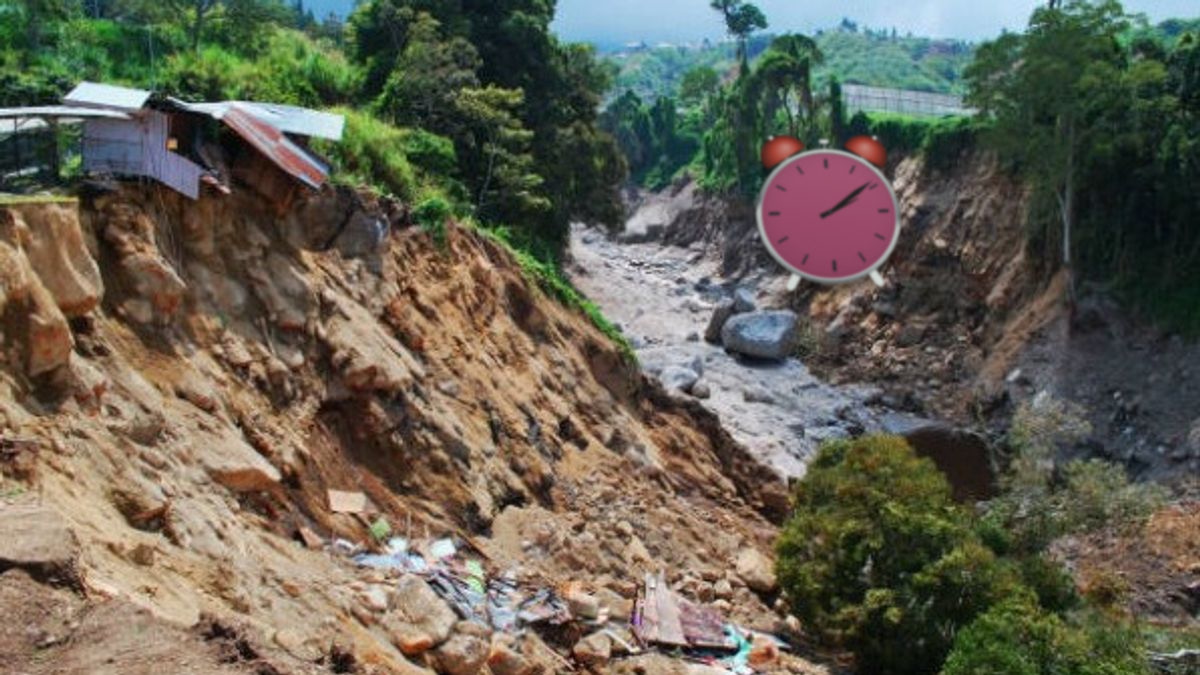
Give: 2:09
